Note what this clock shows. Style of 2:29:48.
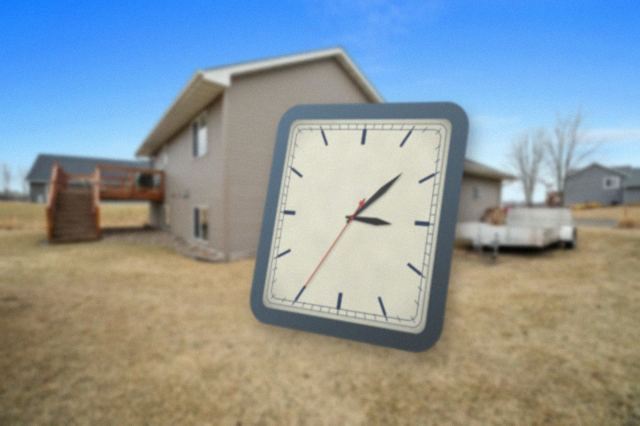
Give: 3:07:35
